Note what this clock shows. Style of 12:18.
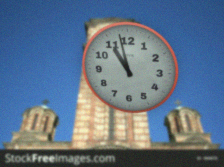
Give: 10:58
